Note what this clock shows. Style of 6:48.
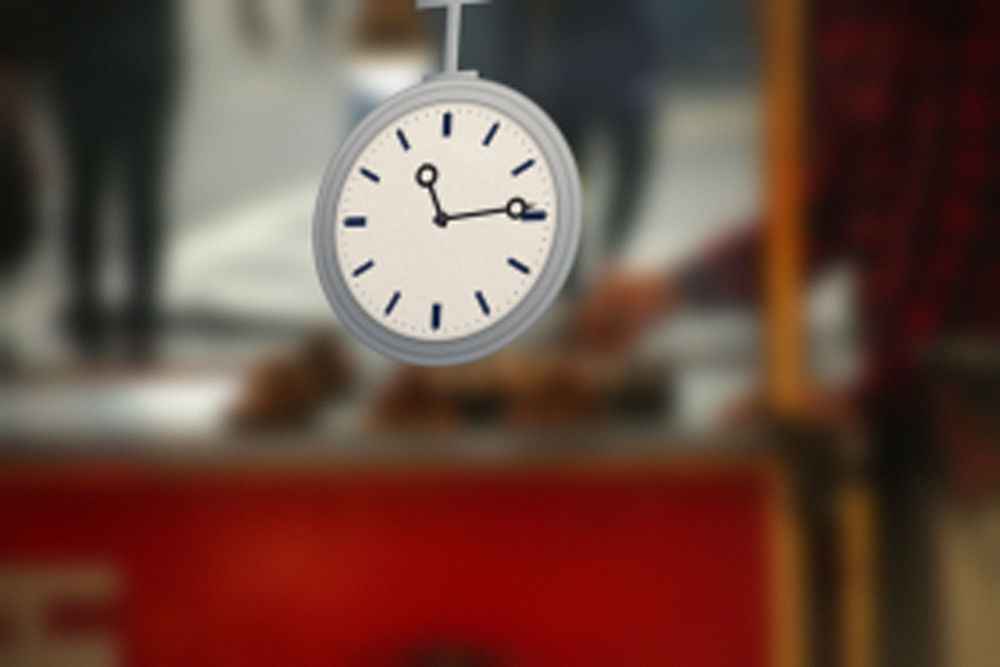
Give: 11:14
